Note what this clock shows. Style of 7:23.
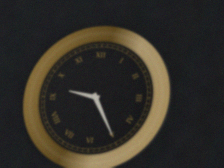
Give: 9:25
